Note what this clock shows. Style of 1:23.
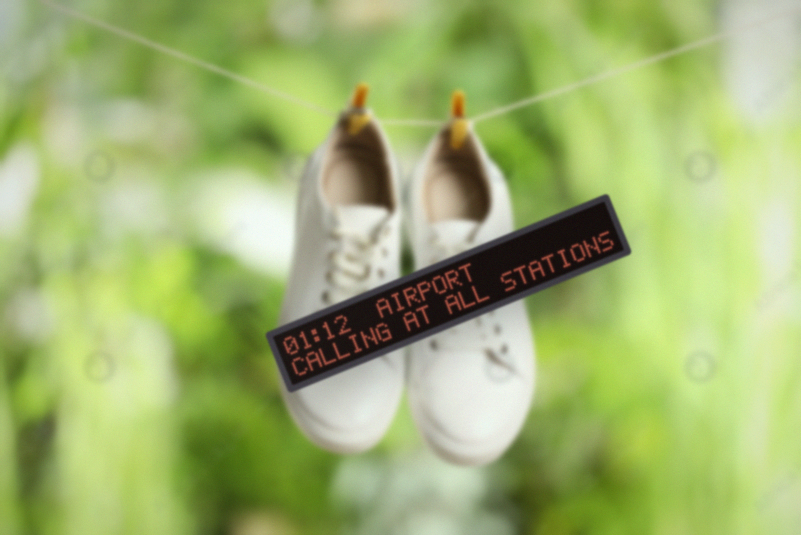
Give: 1:12
